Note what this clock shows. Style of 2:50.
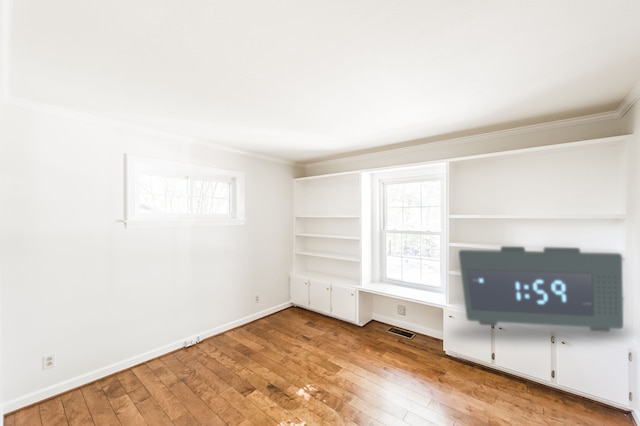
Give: 1:59
